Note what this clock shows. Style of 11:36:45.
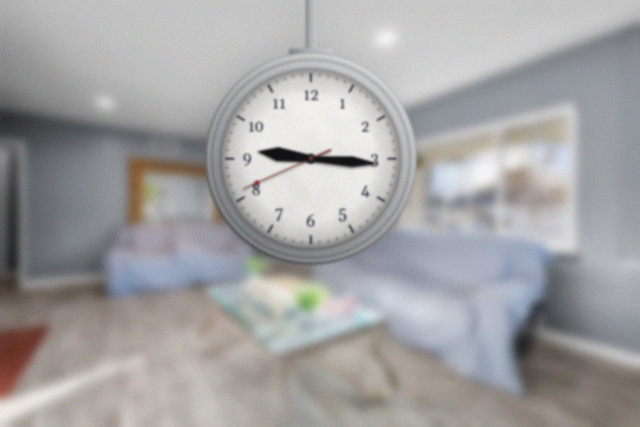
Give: 9:15:41
